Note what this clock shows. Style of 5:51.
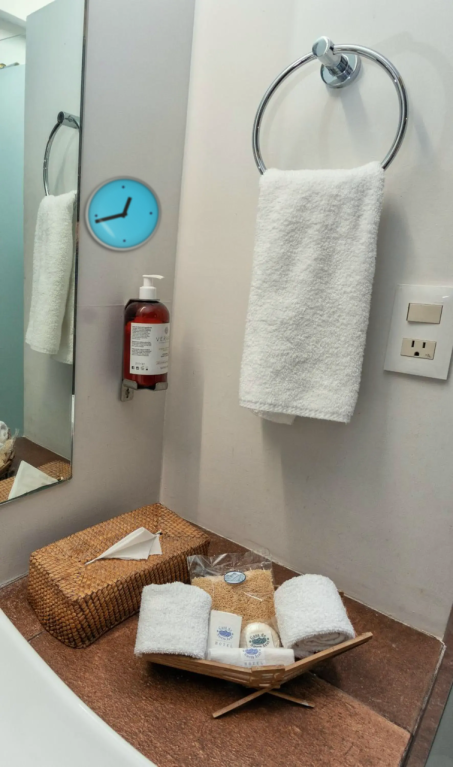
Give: 12:43
